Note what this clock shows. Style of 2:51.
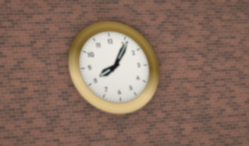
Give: 8:06
